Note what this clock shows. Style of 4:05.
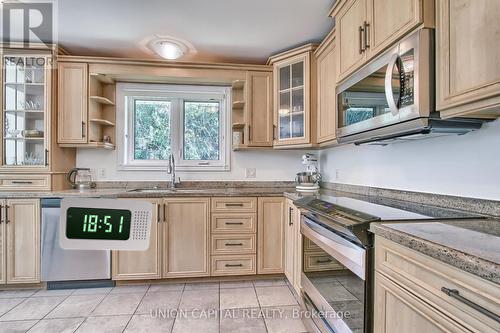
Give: 18:51
